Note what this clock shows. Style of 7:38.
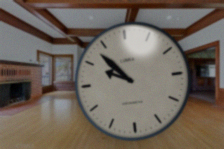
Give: 9:53
